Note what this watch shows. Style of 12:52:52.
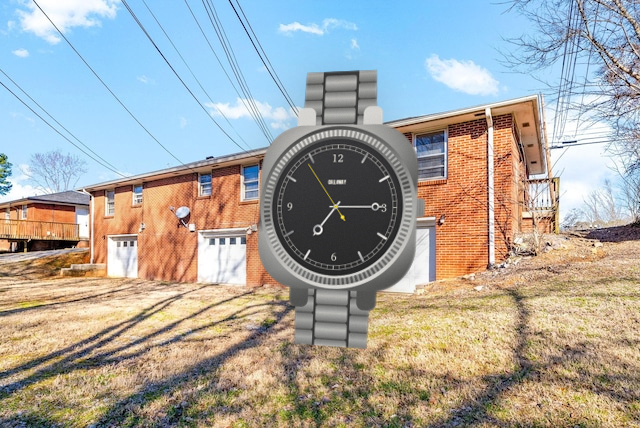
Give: 7:14:54
